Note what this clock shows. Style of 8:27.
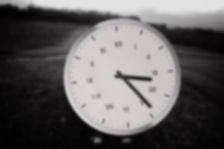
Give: 3:24
